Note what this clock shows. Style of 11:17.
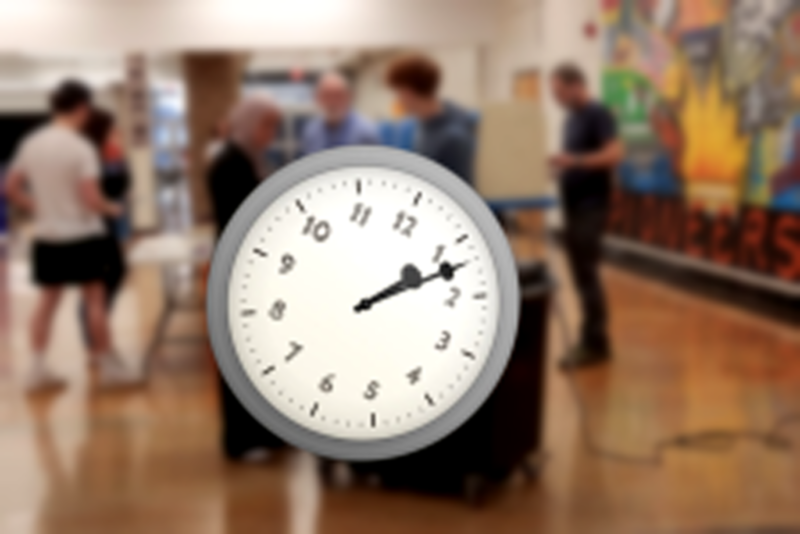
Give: 1:07
